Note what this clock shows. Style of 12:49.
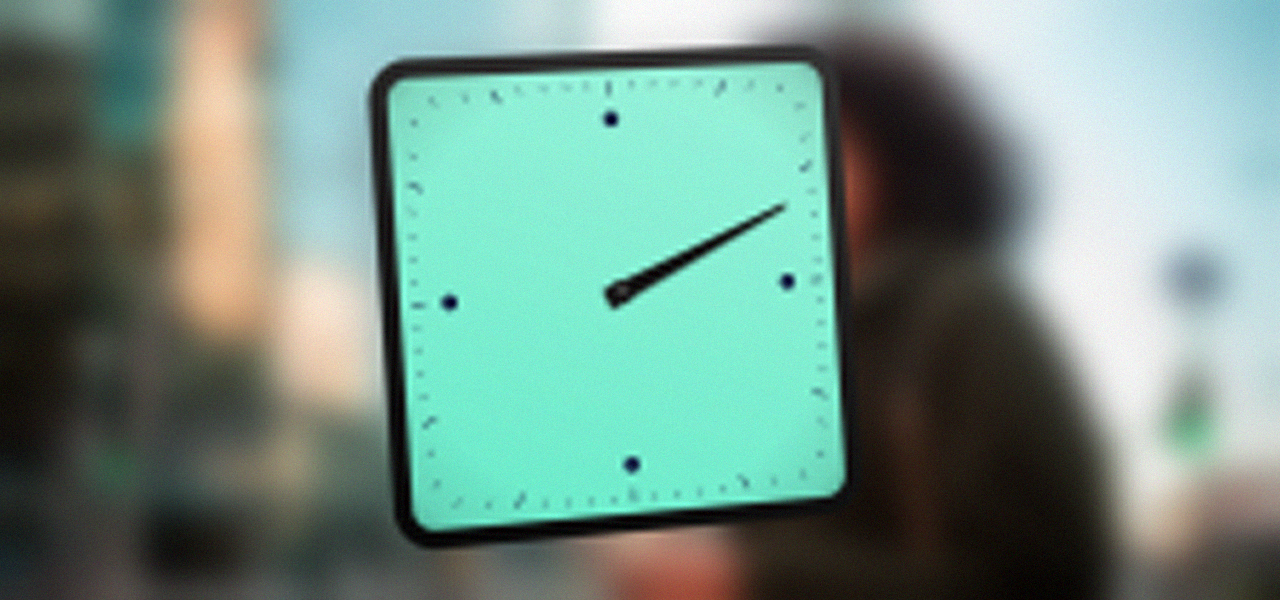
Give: 2:11
